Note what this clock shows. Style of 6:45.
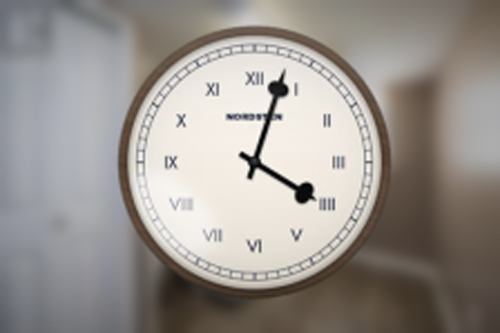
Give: 4:03
